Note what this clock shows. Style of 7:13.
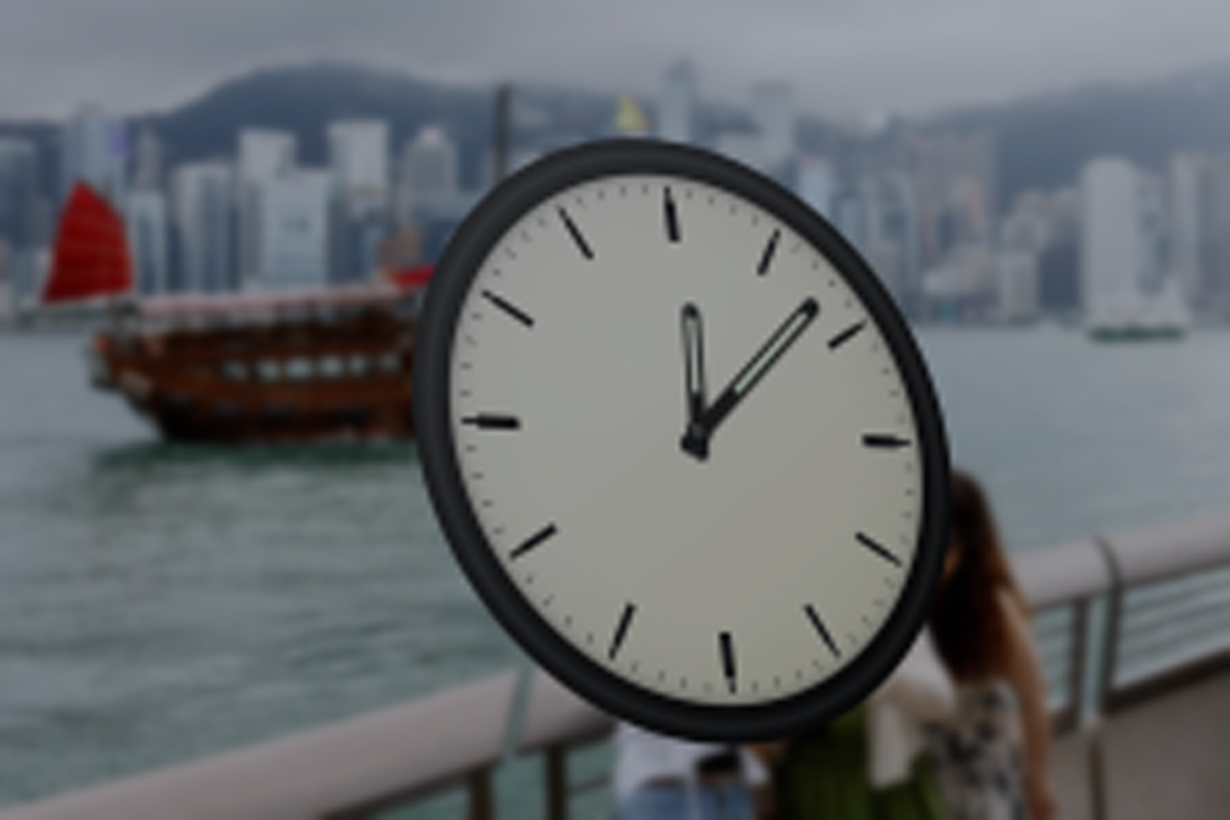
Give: 12:08
